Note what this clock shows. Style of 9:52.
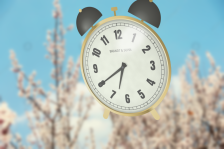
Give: 6:40
